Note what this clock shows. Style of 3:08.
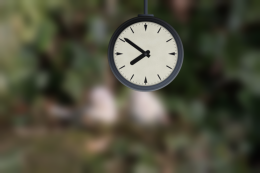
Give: 7:51
